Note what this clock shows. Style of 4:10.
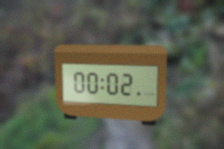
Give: 0:02
